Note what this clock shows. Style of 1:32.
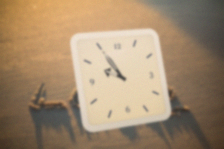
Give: 9:55
